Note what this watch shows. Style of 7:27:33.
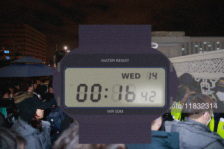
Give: 0:16:42
